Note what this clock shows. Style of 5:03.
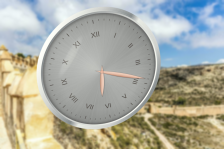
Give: 6:19
